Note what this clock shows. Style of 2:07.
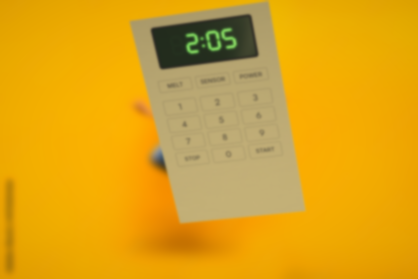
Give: 2:05
